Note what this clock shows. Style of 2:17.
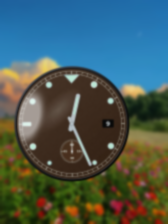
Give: 12:26
